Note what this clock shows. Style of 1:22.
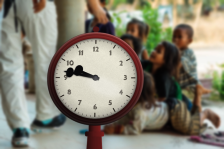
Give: 9:47
